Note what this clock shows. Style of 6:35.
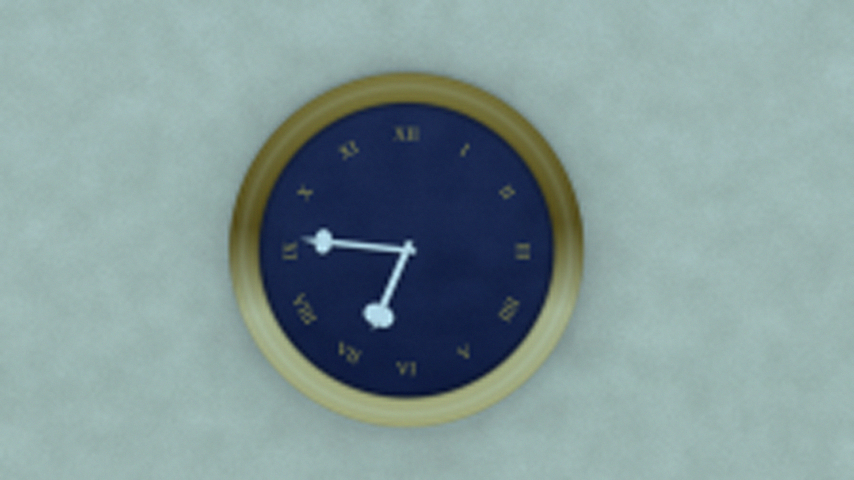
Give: 6:46
